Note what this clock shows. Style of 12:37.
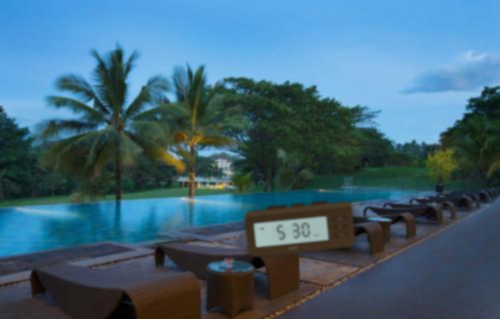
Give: 5:30
